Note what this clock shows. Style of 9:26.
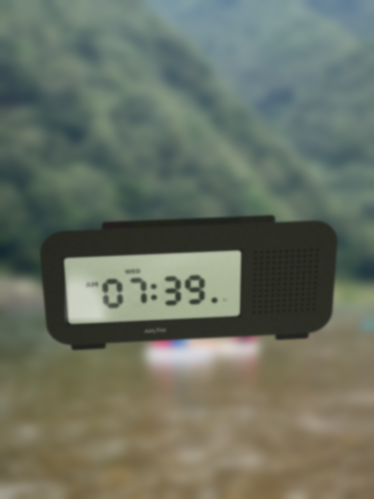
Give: 7:39
